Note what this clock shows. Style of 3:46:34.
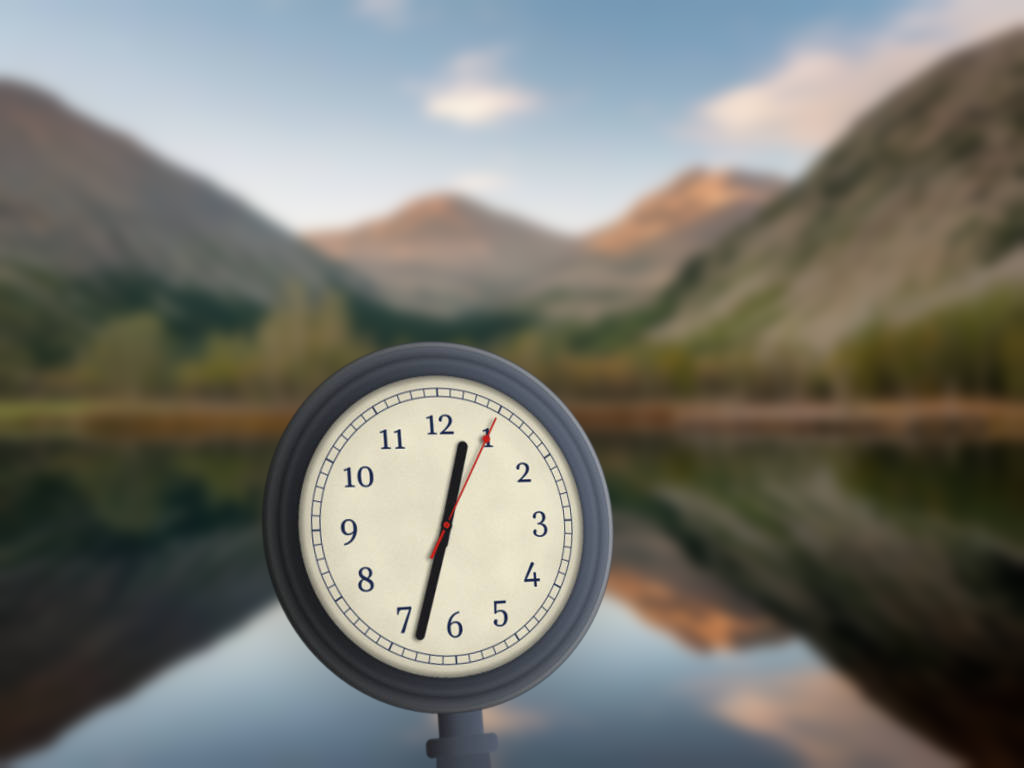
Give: 12:33:05
